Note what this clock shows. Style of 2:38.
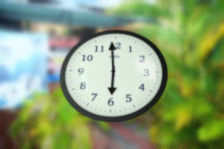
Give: 5:59
